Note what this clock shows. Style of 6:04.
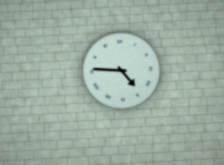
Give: 4:46
